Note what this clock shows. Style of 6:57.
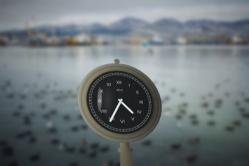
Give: 4:35
